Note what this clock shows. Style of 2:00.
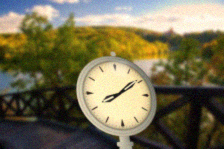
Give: 8:09
